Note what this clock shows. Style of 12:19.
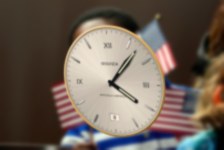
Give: 4:07
